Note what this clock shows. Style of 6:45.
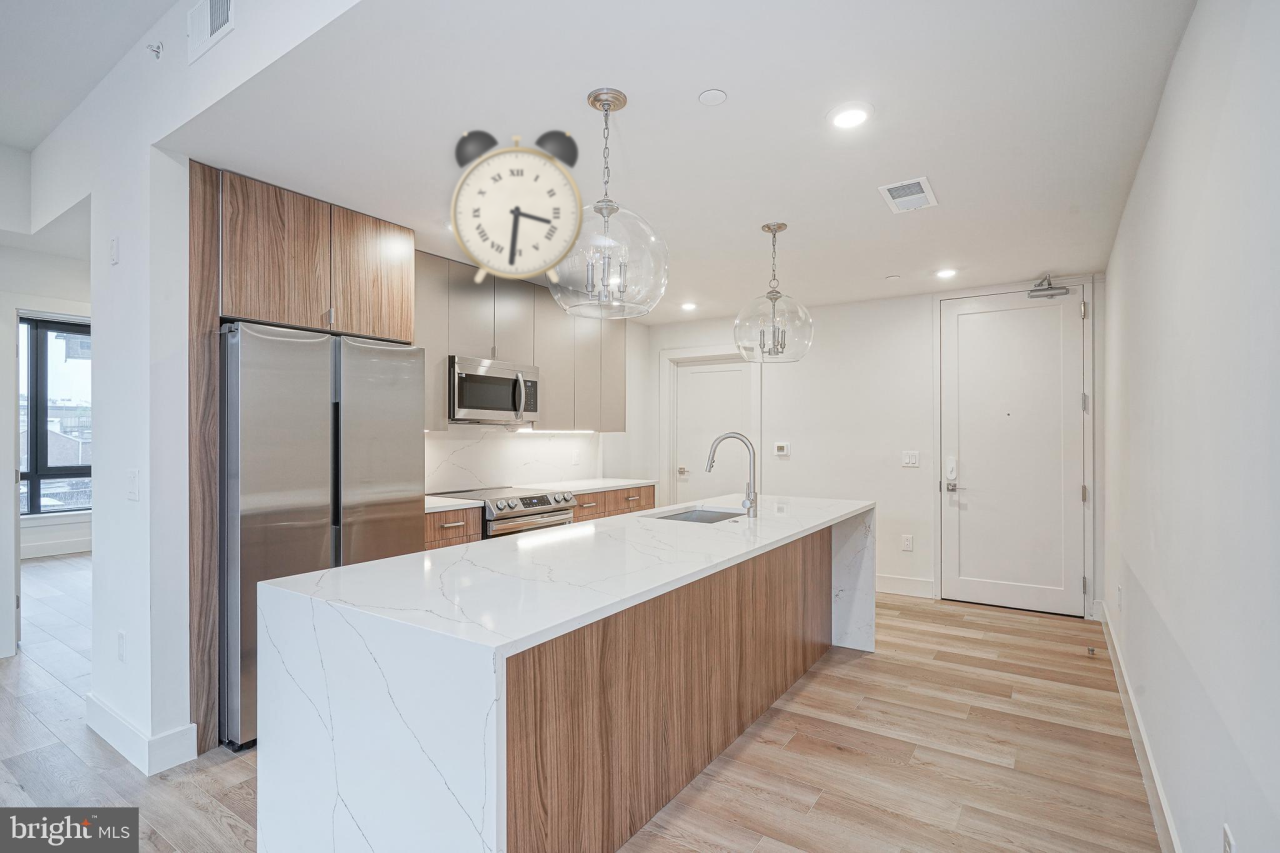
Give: 3:31
